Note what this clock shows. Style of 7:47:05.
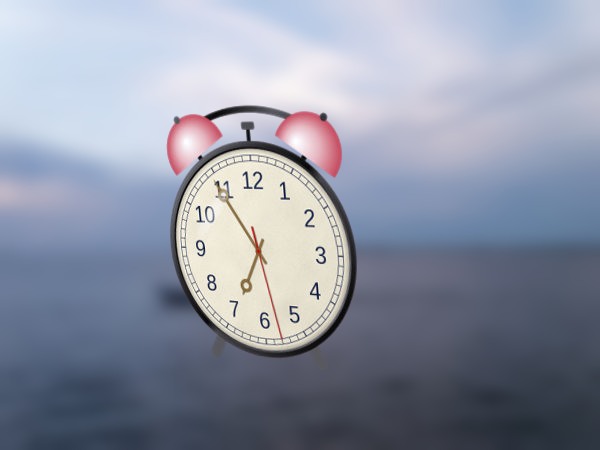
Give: 6:54:28
